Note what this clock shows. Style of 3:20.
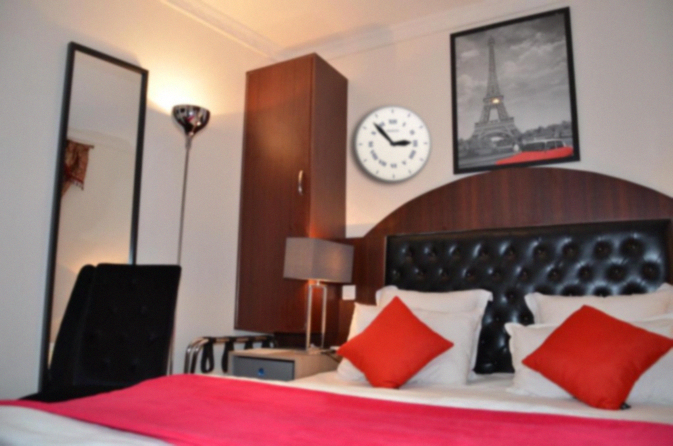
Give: 2:53
